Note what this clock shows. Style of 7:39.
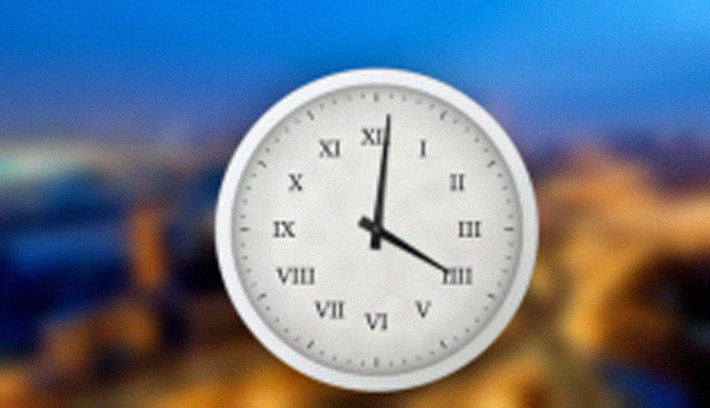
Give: 4:01
